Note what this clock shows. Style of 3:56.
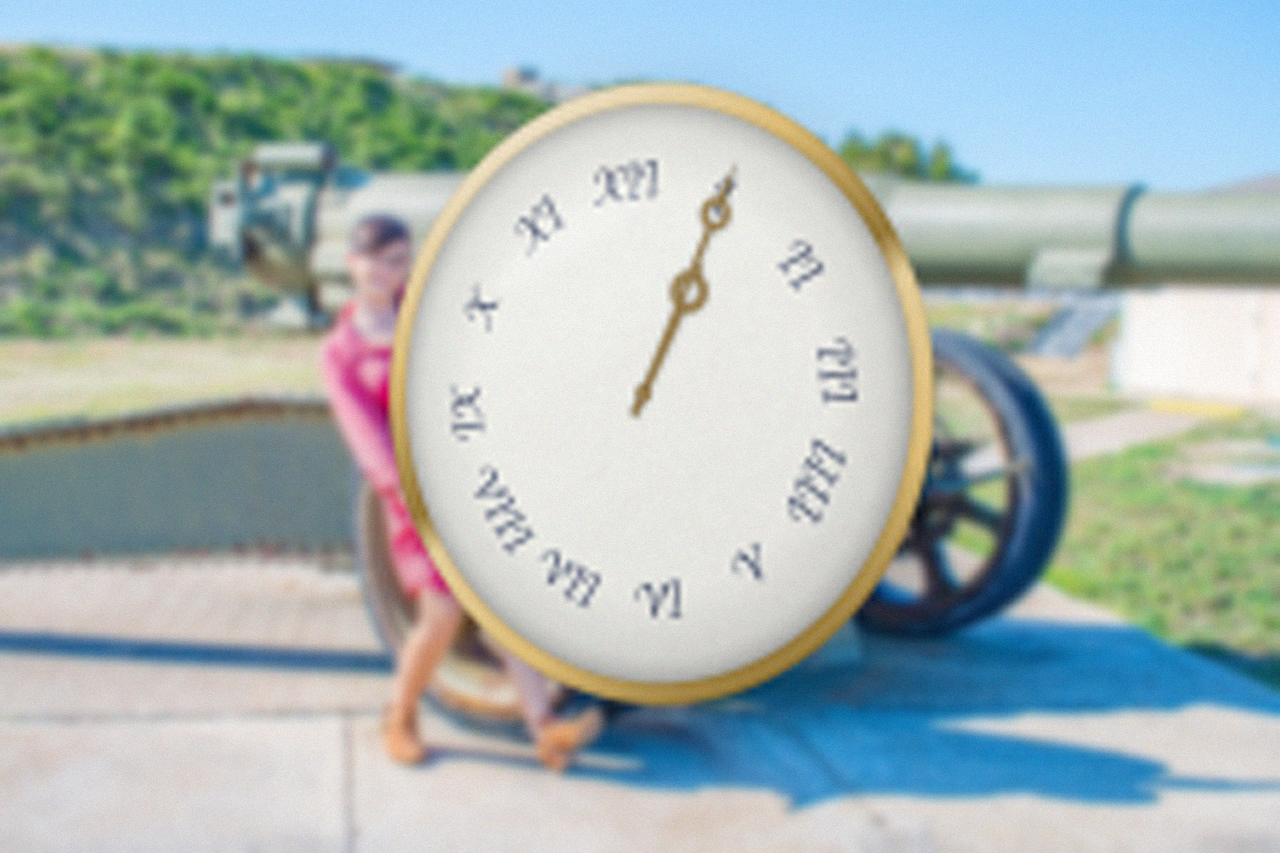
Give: 1:05
